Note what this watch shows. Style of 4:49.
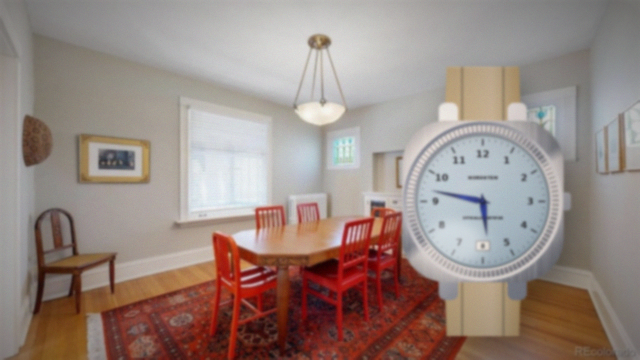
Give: 5:47
